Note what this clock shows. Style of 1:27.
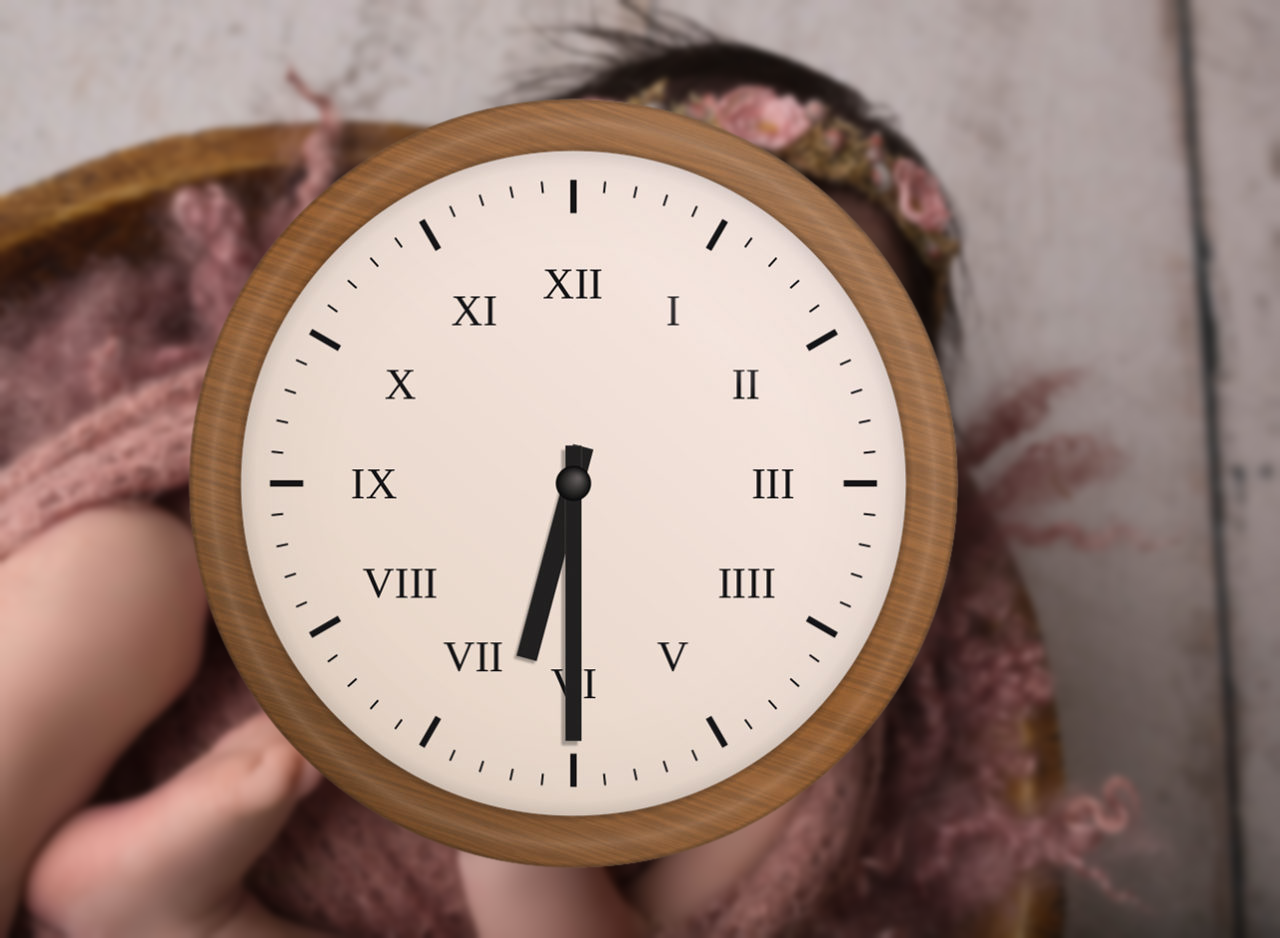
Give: 6:30
